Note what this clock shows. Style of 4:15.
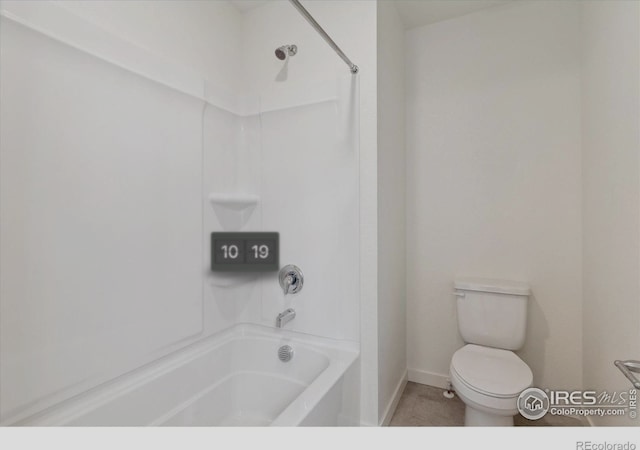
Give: 10:19
